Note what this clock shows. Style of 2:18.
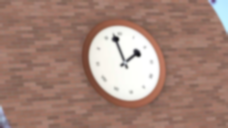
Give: 1:58
